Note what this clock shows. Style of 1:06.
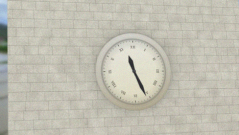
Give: 11:26
